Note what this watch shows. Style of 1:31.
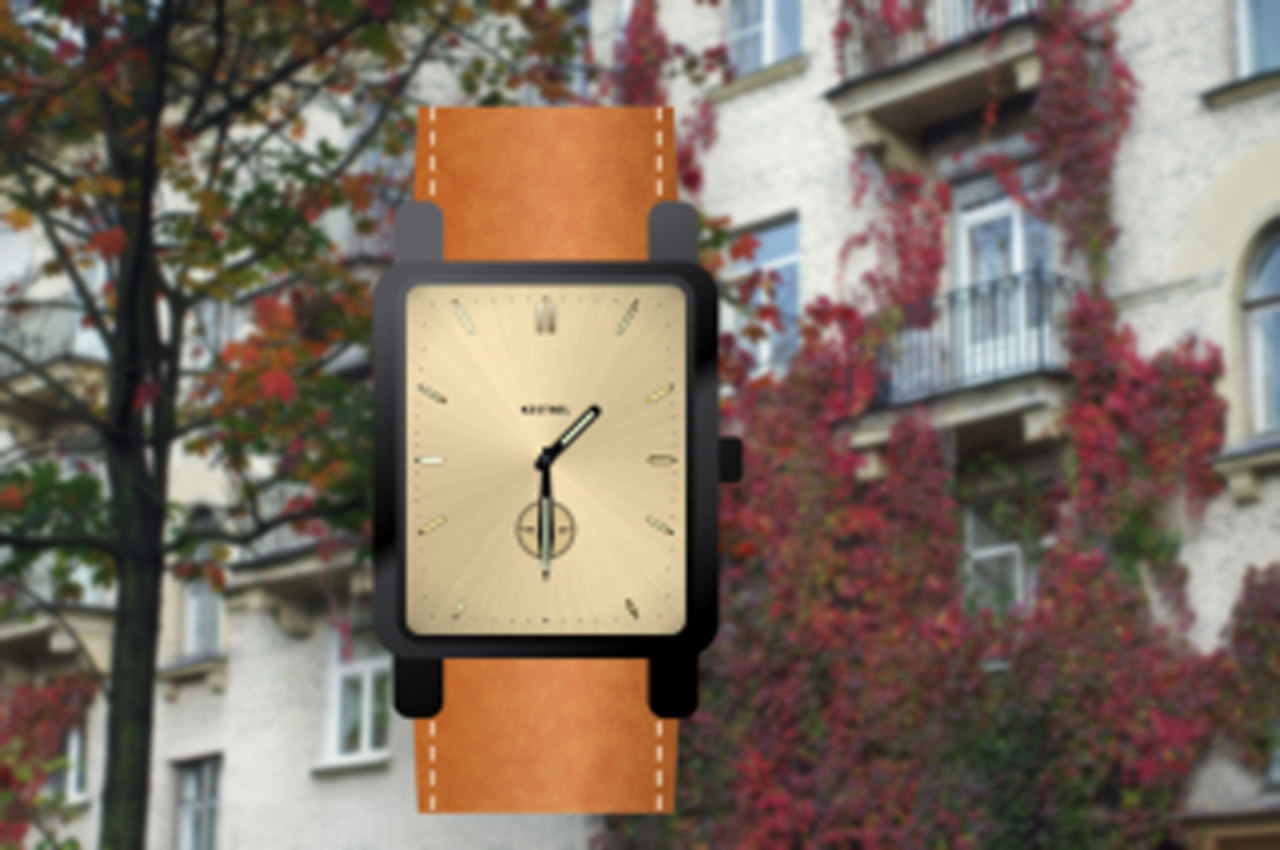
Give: 1:30
